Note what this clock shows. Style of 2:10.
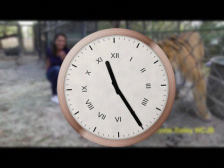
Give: 11:25
